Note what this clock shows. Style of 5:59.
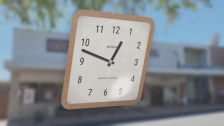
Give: 12:48
